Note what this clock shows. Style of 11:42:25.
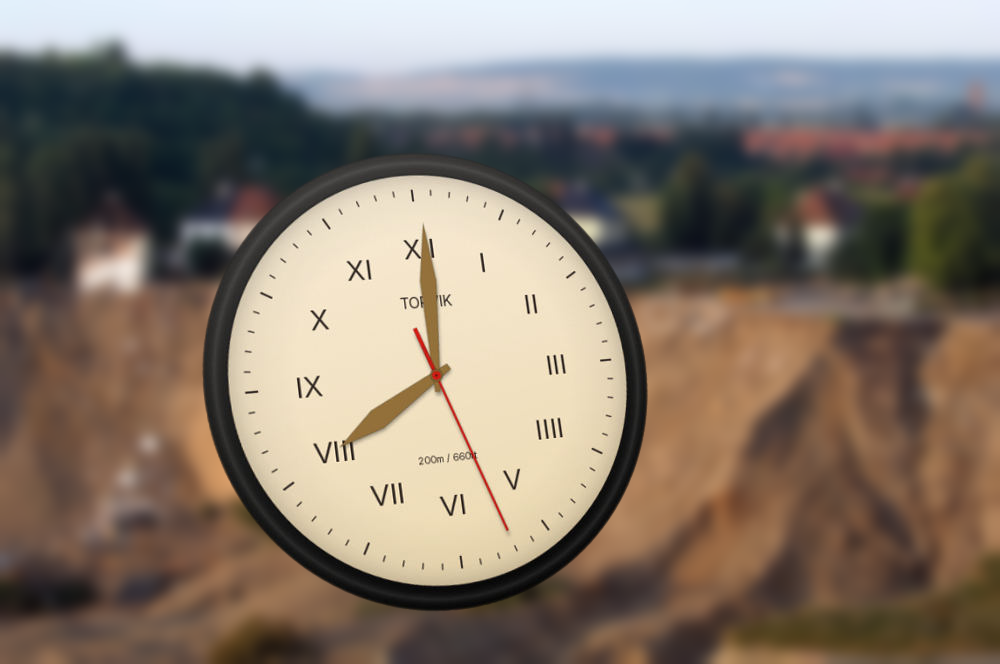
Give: 8:00:27
